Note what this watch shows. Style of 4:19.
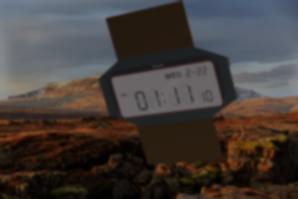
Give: 1:11
